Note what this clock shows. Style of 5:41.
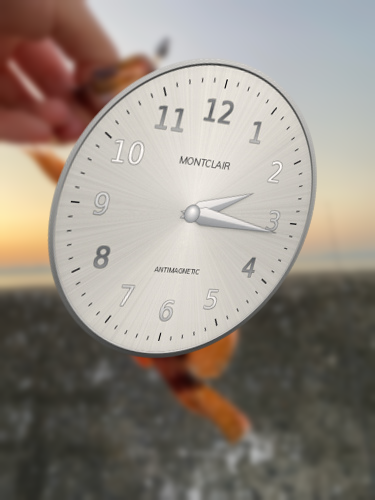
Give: 2:16
